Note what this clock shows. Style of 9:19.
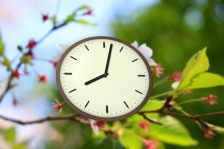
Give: 8:02
